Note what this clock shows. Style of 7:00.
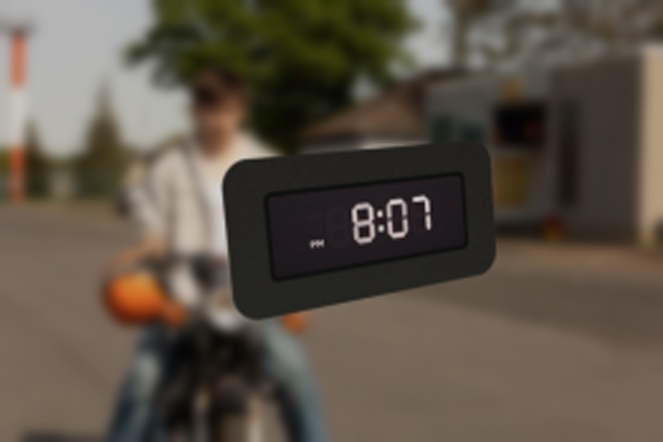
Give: 8:07
